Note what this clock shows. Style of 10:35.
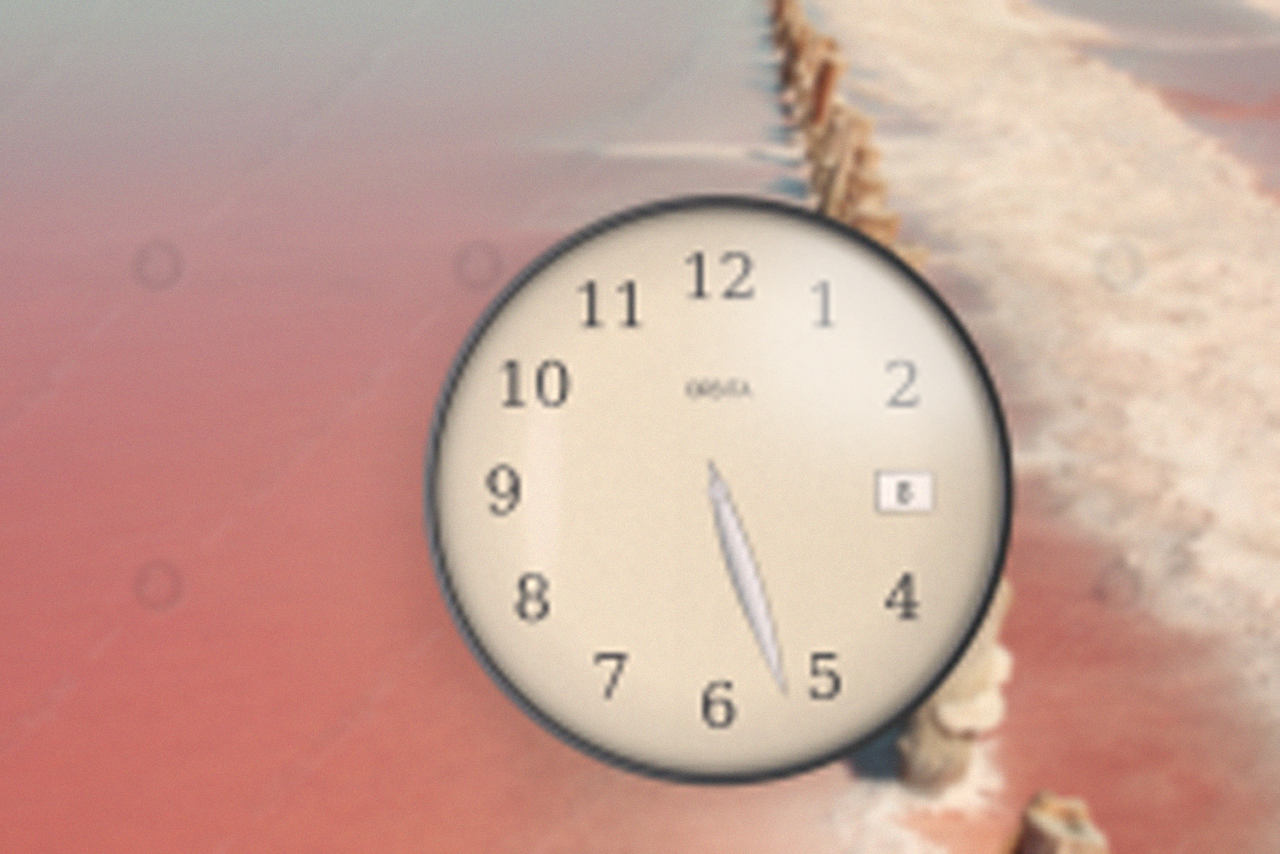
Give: 5:27
